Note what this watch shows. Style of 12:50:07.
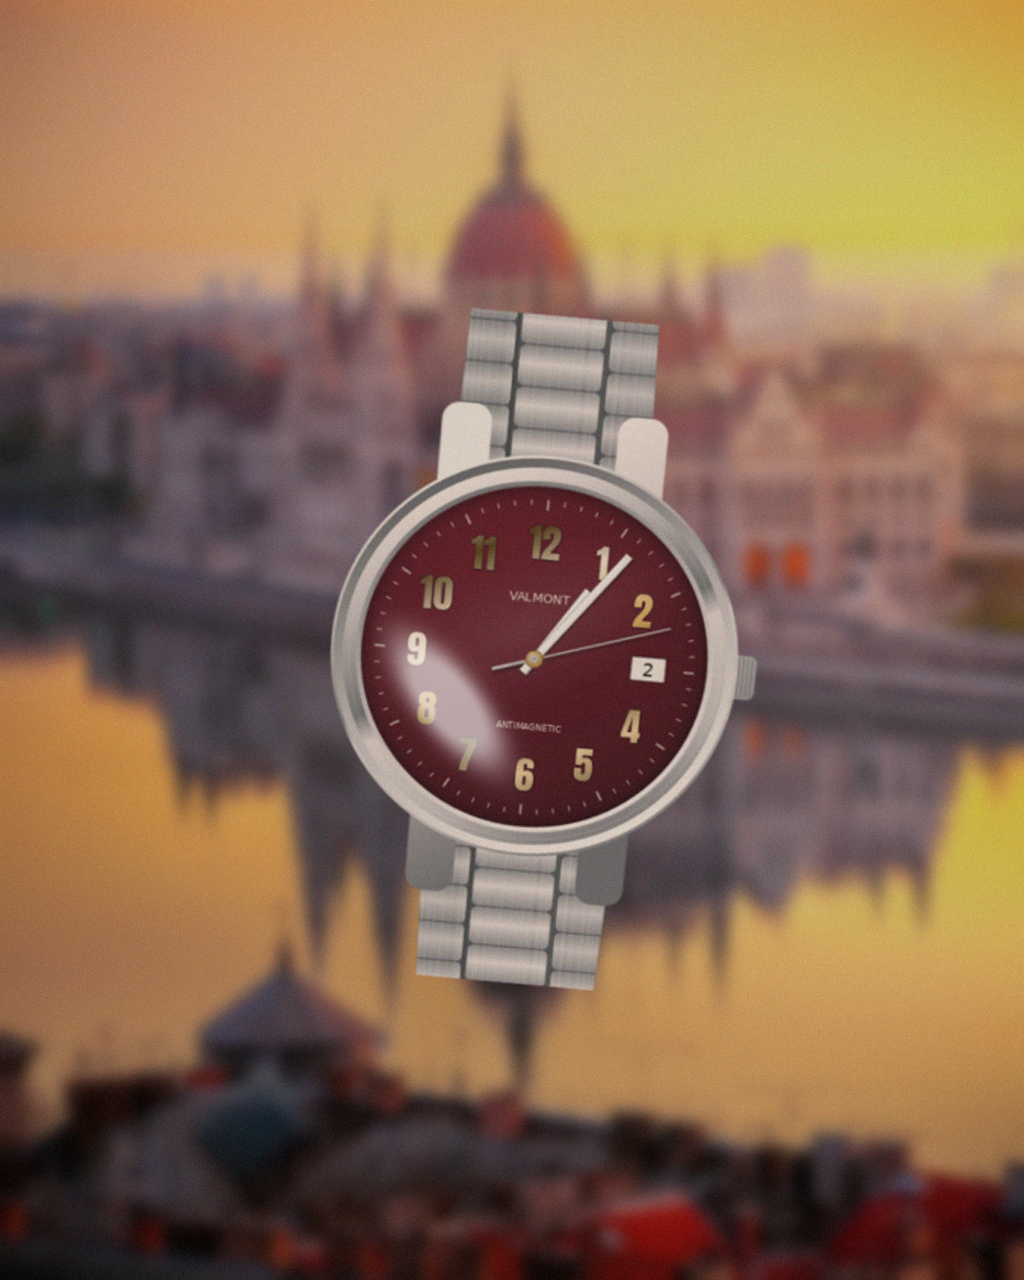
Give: 1:06:12
